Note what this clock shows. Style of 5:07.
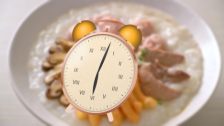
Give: 6:02
